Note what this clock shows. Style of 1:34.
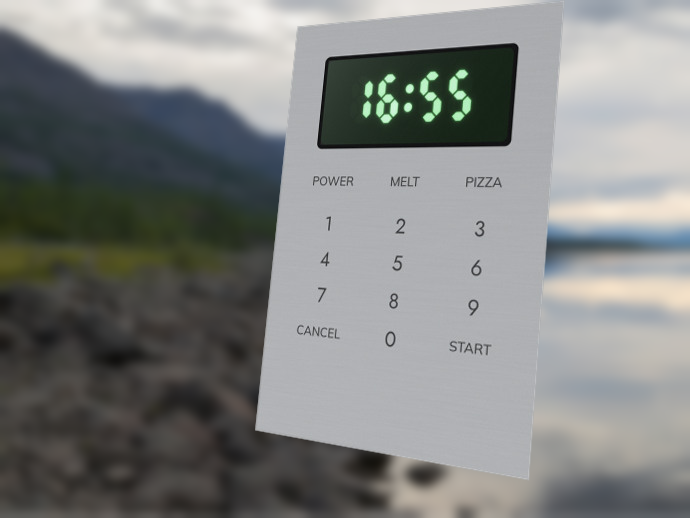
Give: 16:55
